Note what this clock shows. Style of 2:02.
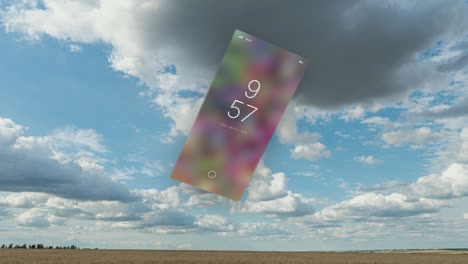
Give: 9:57
